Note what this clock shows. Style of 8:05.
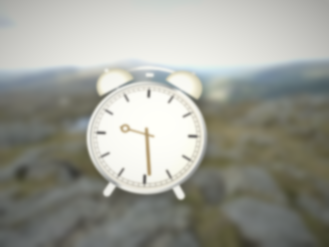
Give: 9:29
